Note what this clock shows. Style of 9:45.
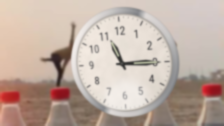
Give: 11:15
